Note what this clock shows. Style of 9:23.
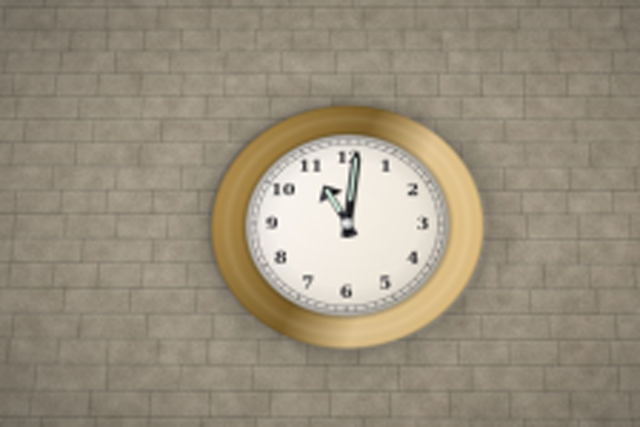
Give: 11:01
